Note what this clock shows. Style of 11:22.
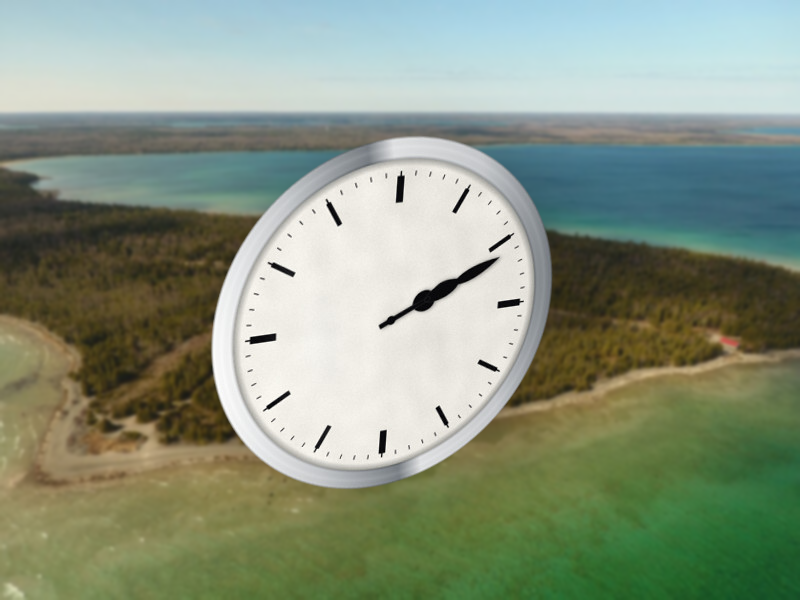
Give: 2:11
